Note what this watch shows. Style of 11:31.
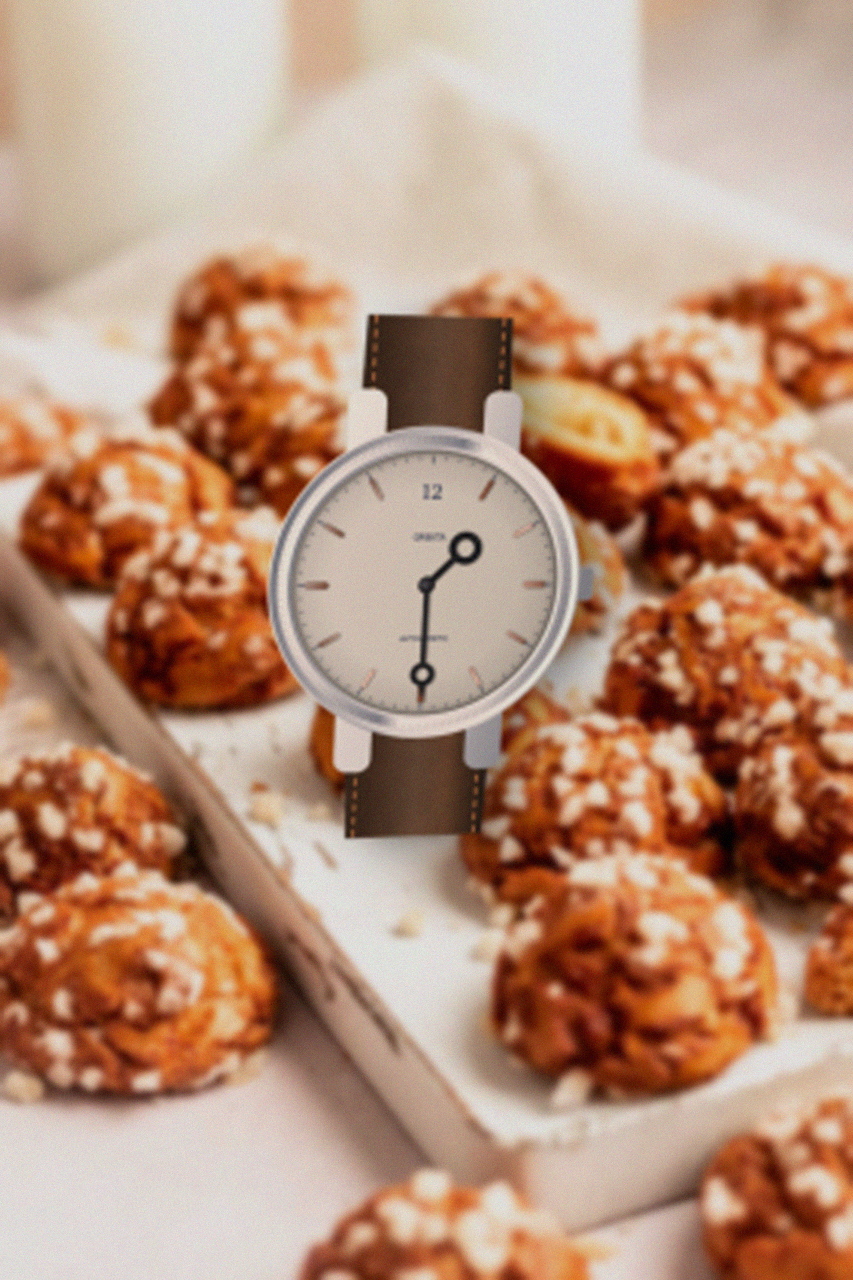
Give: 1:30
